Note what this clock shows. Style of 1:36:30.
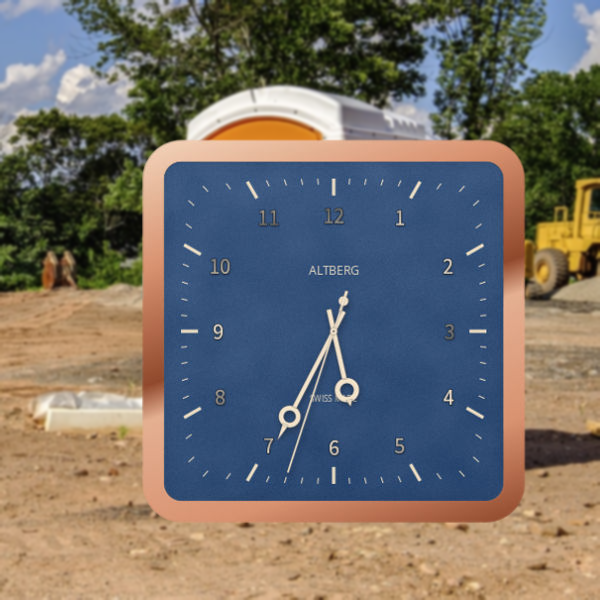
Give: 5:34:33
